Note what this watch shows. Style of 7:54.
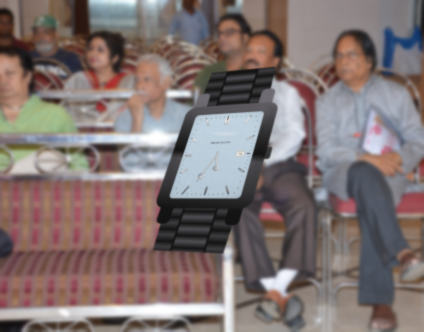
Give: 5:34
